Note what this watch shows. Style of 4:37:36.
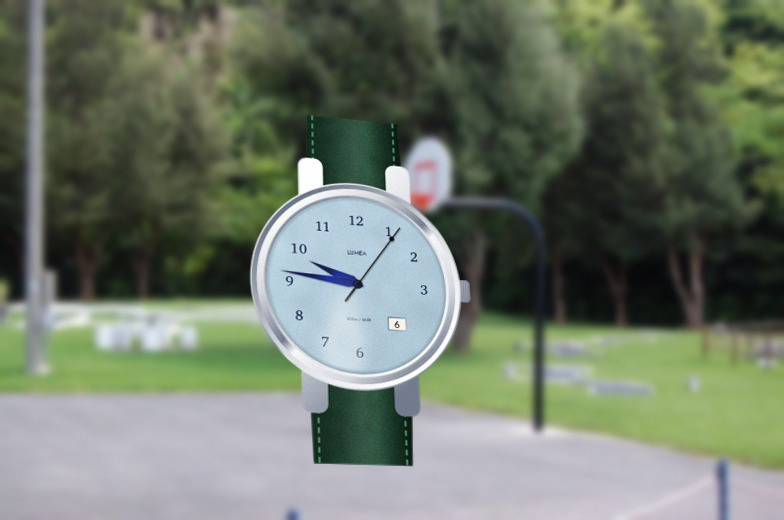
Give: 9:46:06
